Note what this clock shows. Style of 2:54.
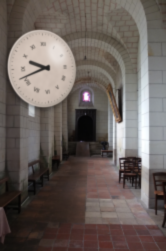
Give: 9:42
